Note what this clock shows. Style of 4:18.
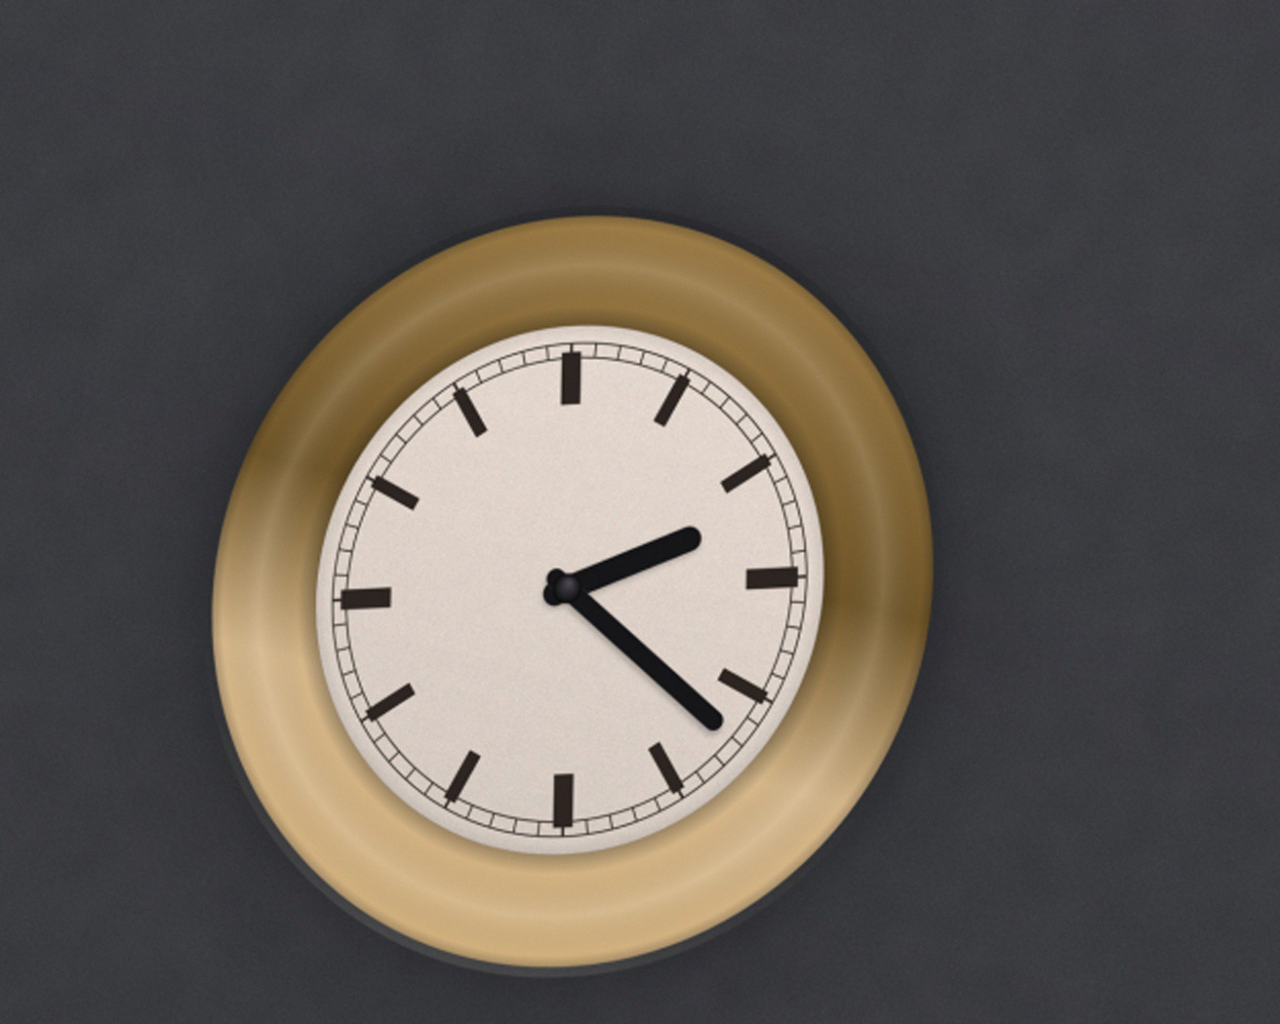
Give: 2:22
